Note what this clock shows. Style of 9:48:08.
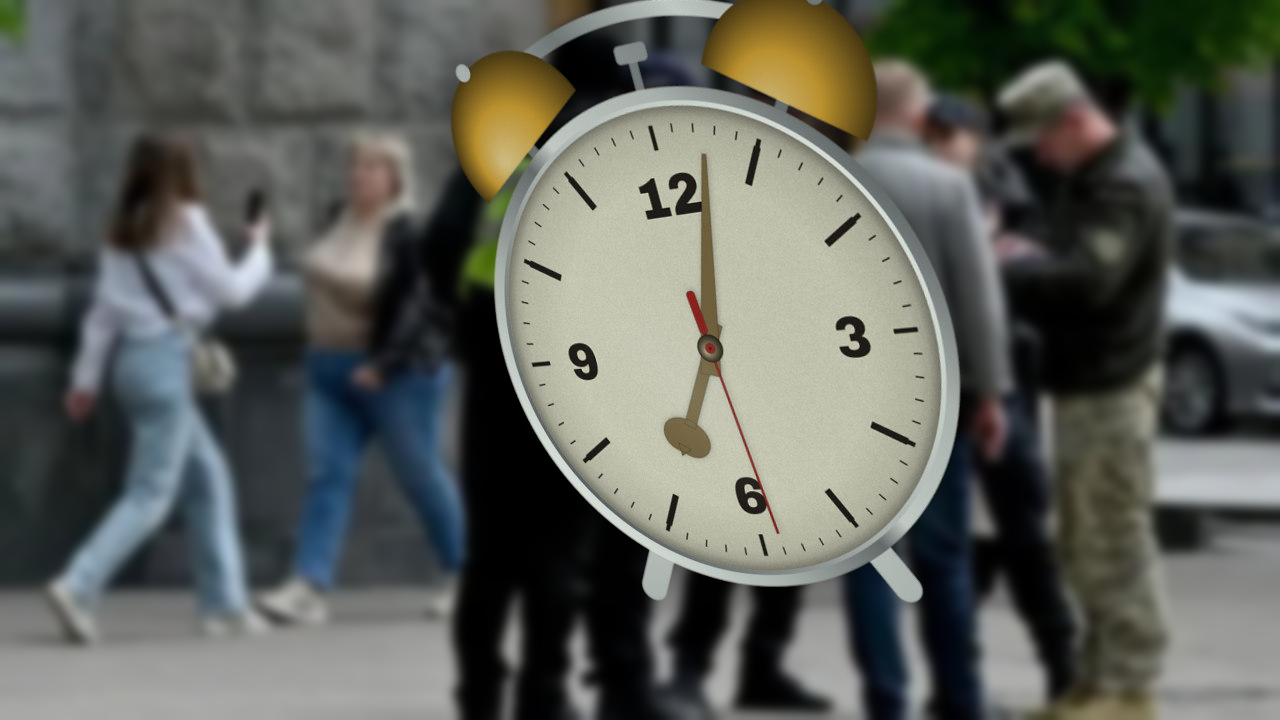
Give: 7:02:29
